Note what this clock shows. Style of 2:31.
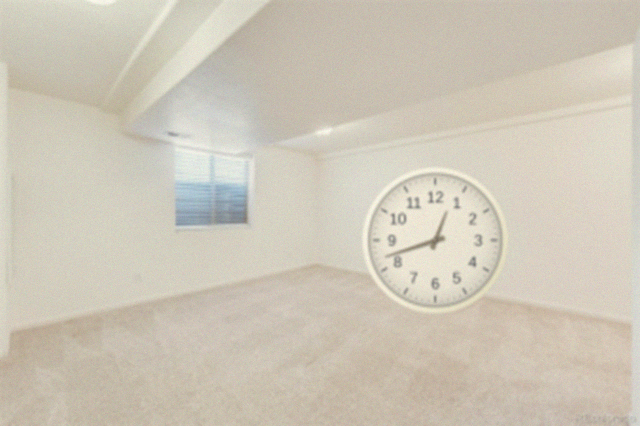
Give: 12:42
